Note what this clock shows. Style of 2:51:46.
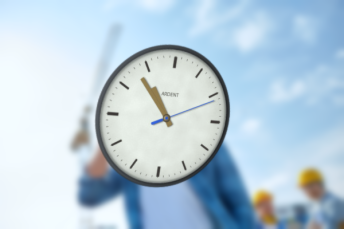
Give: 10:53:11
